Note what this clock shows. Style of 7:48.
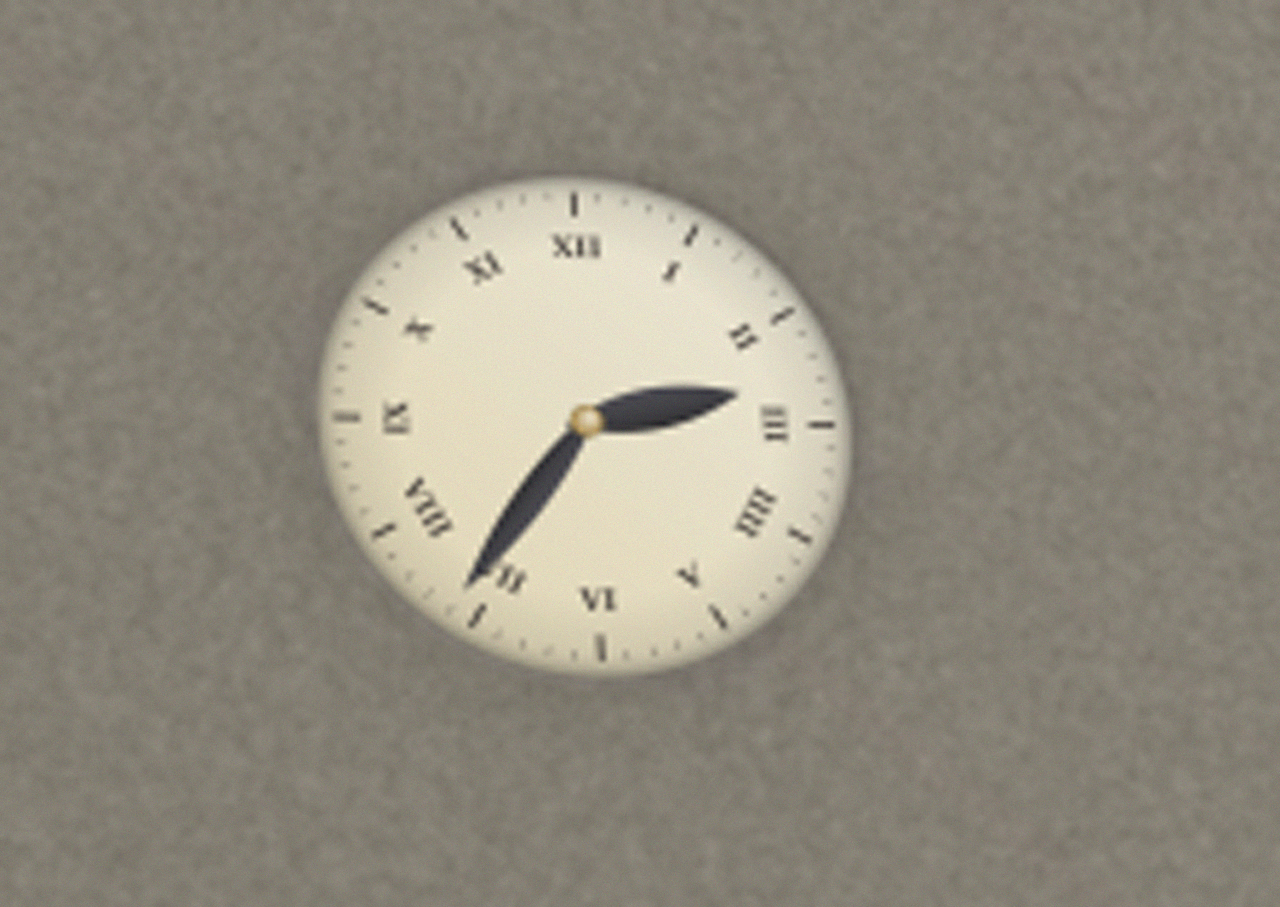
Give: 2:36
